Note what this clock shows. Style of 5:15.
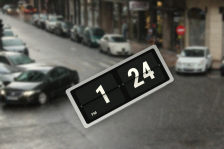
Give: 1:24
